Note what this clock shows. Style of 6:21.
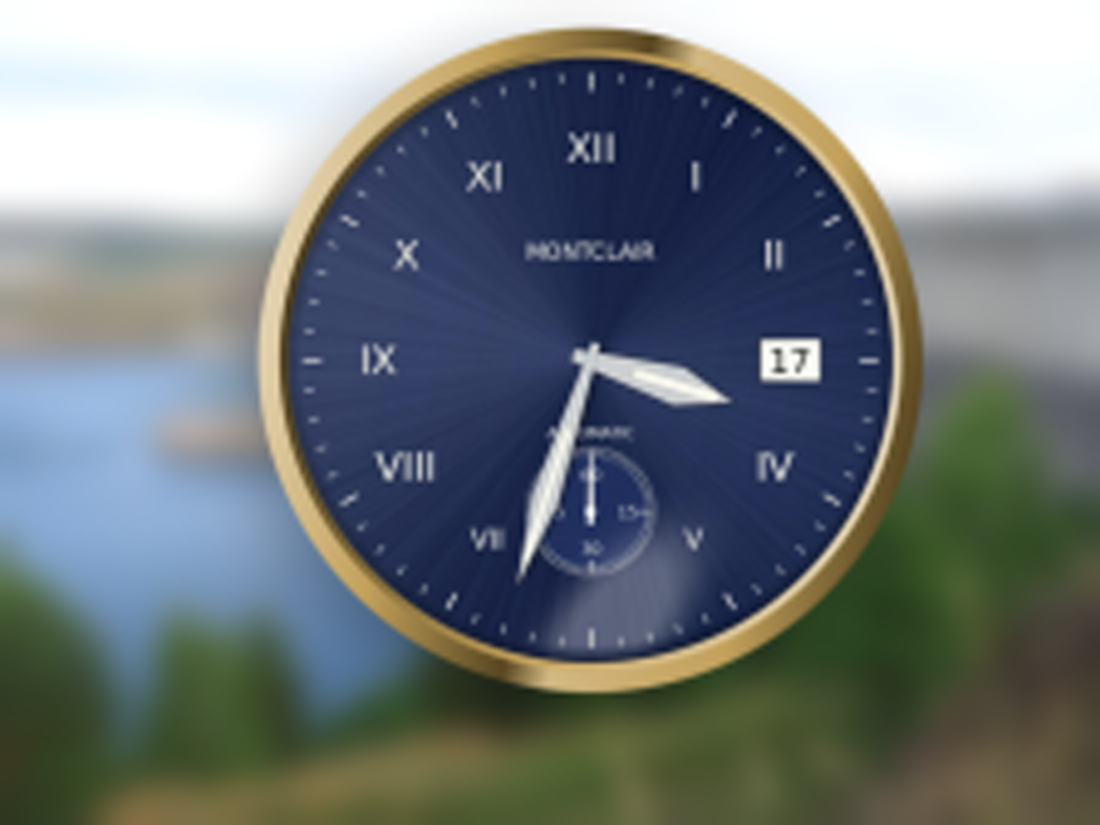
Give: 3:33
